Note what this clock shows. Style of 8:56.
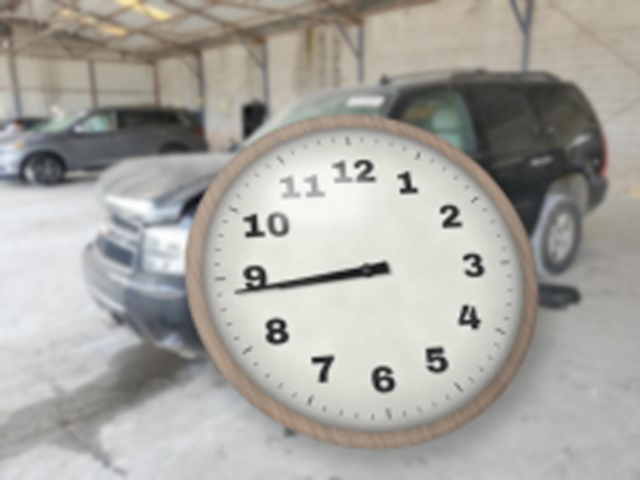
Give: 8:44
